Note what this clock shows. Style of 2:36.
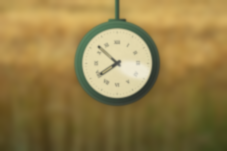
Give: 7:52
